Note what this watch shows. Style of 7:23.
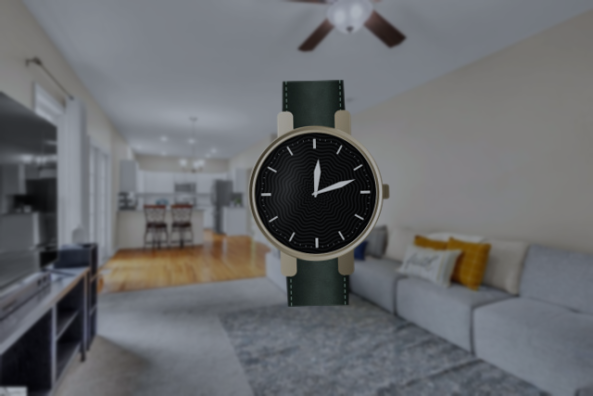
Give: 12:12
